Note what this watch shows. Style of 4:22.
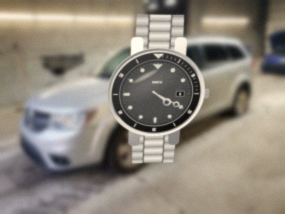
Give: 4:20
